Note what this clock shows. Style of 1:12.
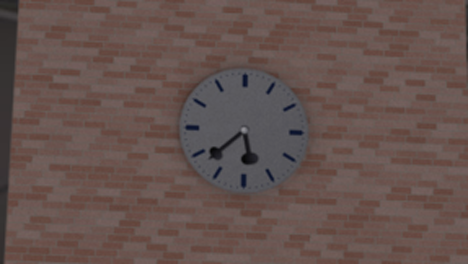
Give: 5:38
